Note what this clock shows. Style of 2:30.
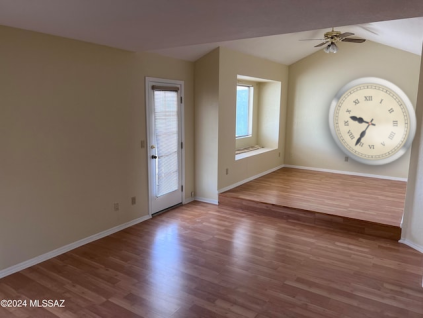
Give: 9:36
